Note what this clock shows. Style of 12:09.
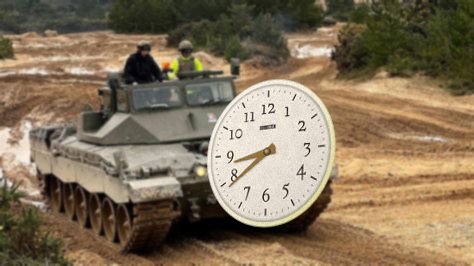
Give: 8:39
